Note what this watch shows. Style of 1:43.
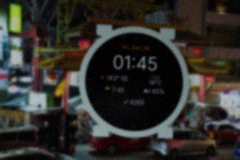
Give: 1:45
